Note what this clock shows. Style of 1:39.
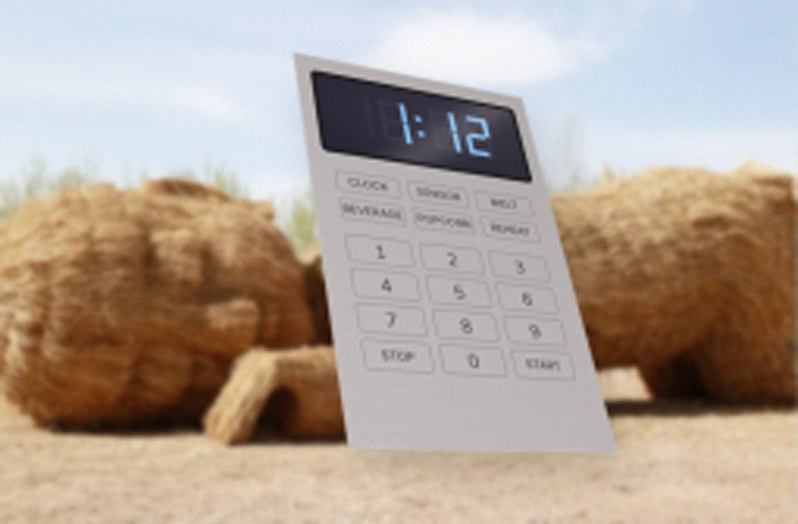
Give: 1:12
